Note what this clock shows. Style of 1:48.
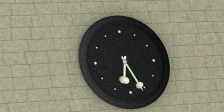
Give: 6:26
